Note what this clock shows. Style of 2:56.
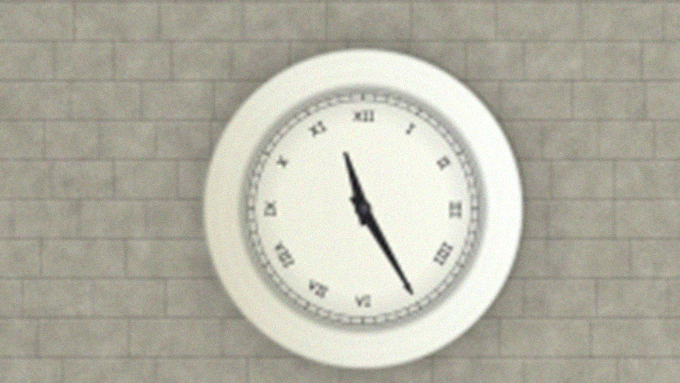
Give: 11:25
